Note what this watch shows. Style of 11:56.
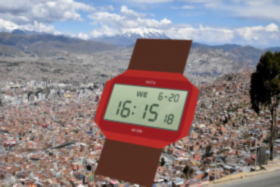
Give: 16:15
